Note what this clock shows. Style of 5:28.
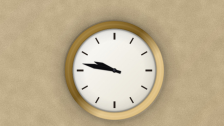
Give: 9:47
